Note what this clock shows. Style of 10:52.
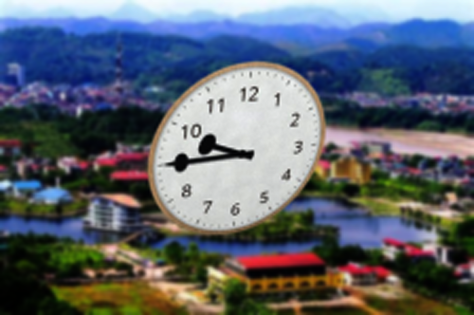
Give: 9:45
